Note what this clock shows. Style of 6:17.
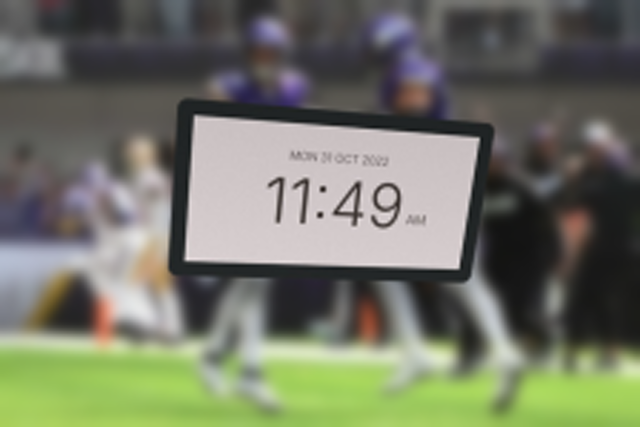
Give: 11:49
